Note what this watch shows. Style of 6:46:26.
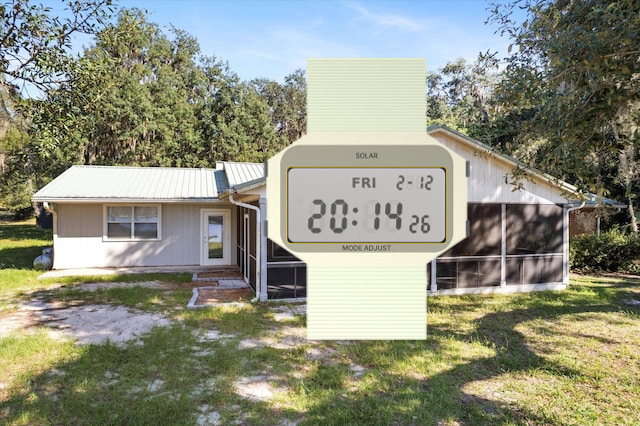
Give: 20:14:26
